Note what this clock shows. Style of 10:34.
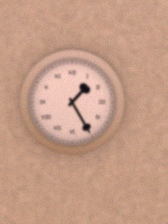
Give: 1:25
